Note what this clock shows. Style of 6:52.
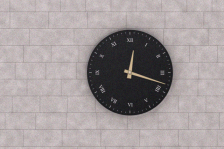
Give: 12:18
